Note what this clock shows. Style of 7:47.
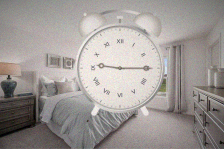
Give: 9:15
